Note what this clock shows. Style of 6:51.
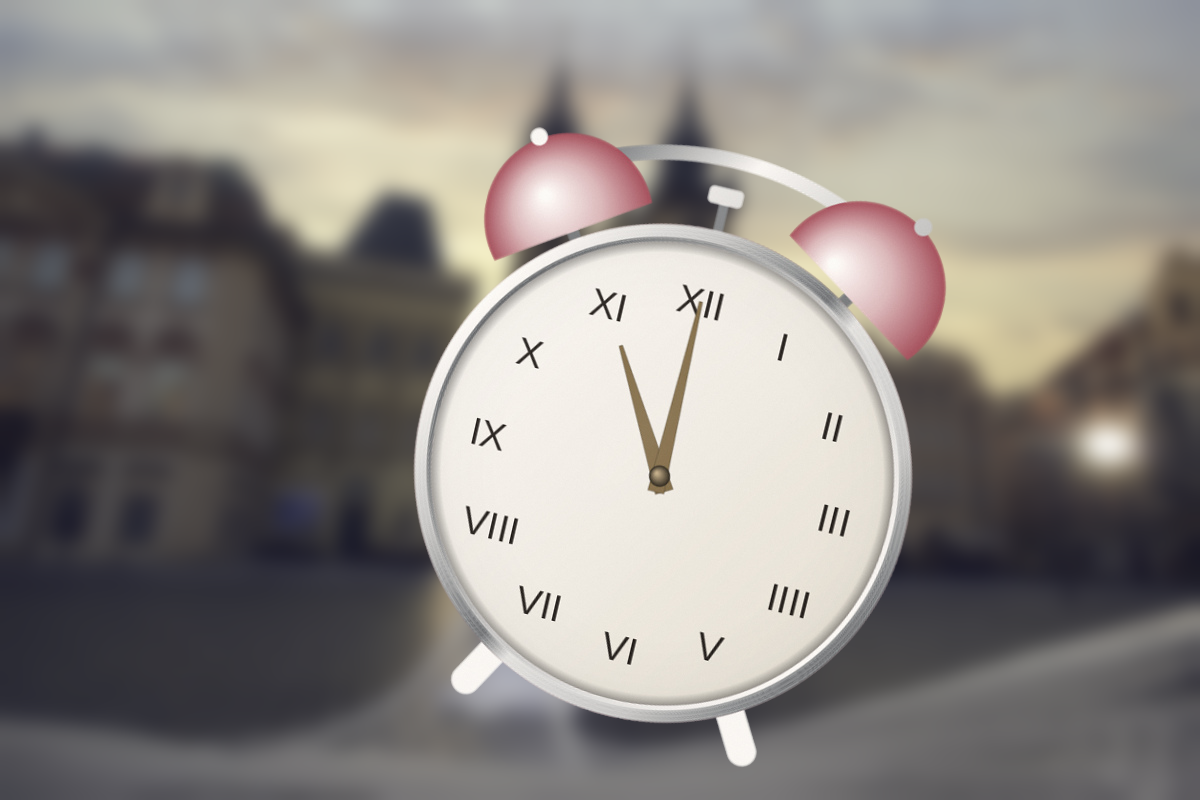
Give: 11:00
